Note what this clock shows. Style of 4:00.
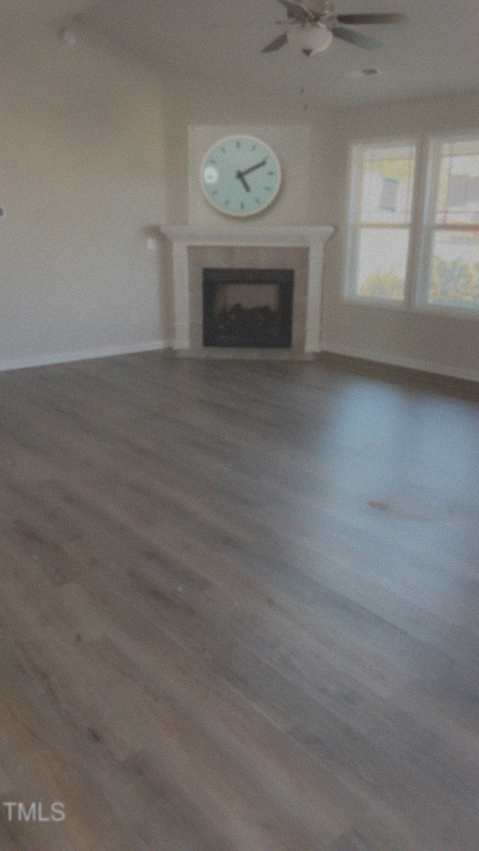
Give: 5:11
